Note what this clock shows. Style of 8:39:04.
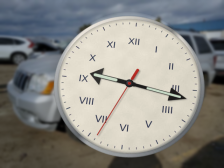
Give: 9:16:34
